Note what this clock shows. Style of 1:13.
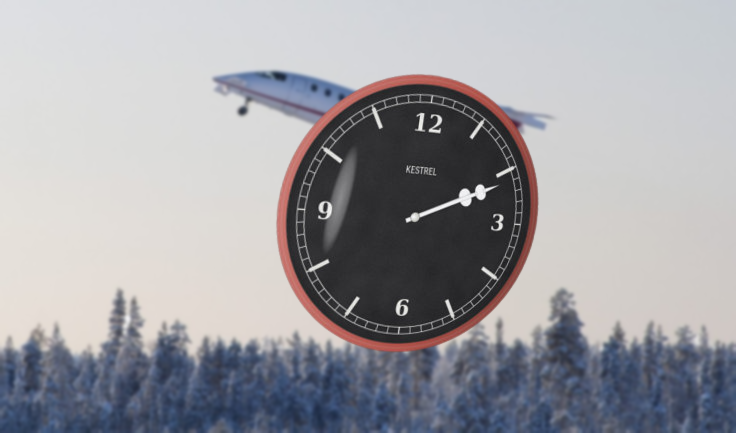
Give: 2:11
